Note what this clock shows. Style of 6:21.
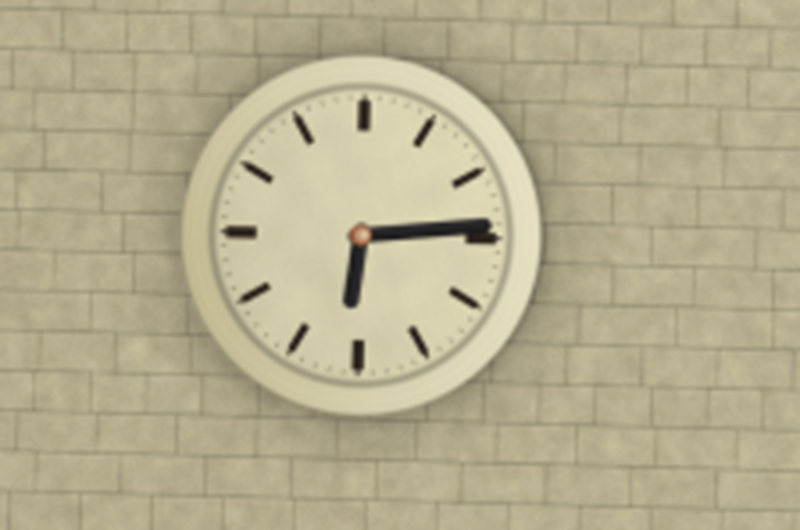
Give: 6:14
